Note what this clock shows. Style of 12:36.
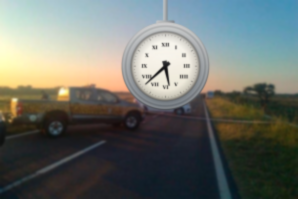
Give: 5:38
